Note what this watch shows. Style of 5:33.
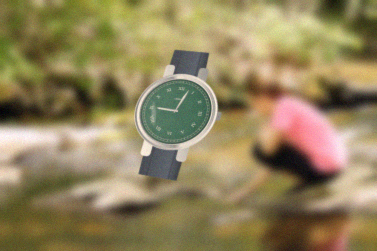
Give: 9:03
